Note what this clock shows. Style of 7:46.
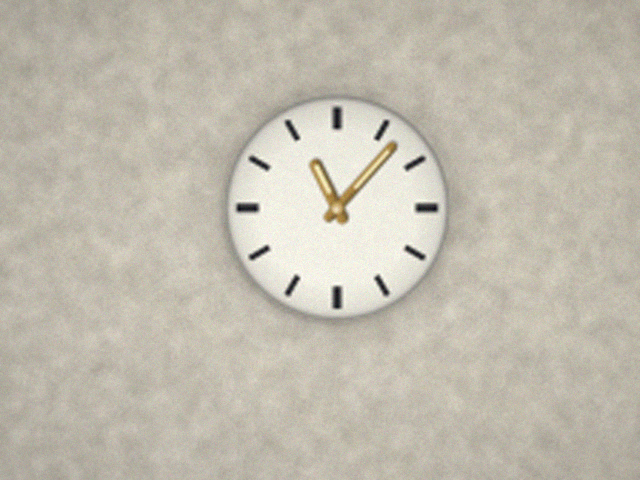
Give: 11:07
